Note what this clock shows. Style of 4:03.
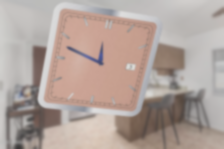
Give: 11:48
